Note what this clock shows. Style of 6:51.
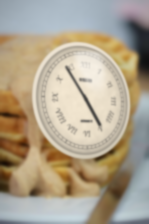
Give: 4:54
